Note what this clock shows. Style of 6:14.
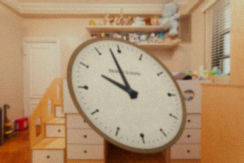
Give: 9:58
